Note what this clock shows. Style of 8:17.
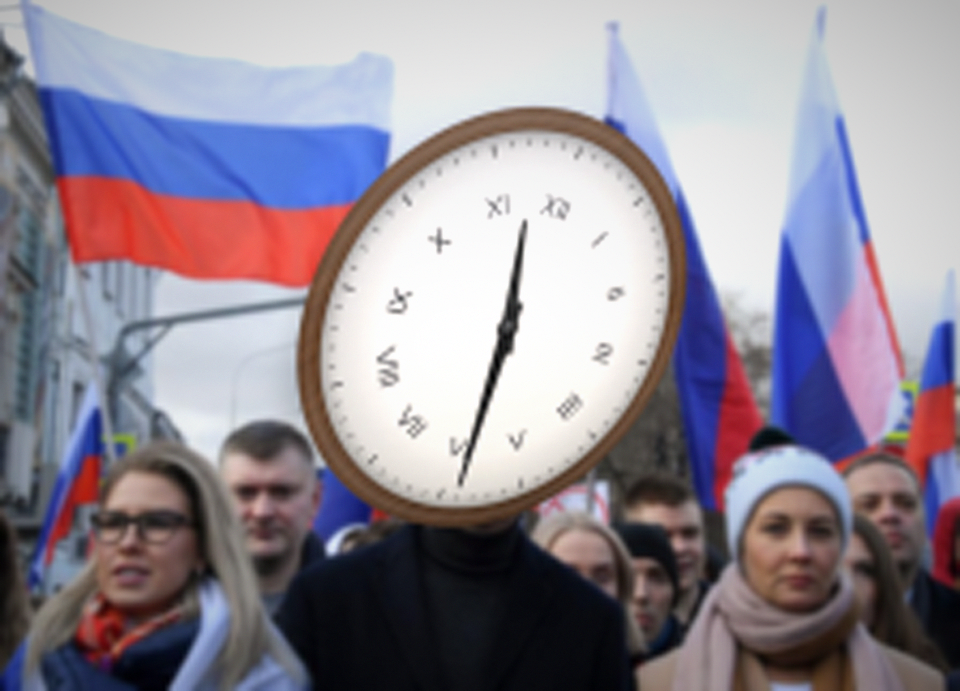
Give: 11:29
